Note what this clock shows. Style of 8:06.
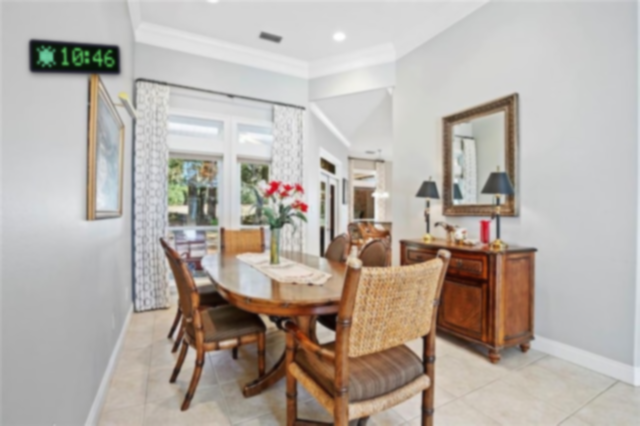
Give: 10:46
